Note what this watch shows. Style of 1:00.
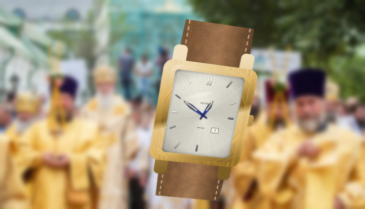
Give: 12:50
